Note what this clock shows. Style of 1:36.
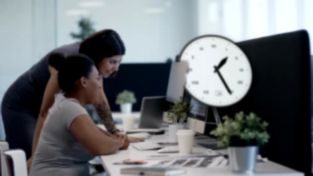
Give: 1:26
